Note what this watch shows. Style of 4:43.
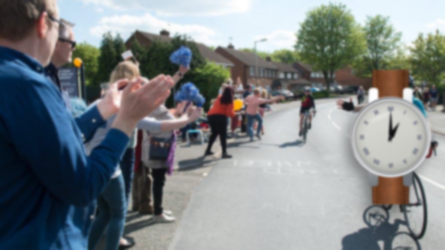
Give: 1:00
